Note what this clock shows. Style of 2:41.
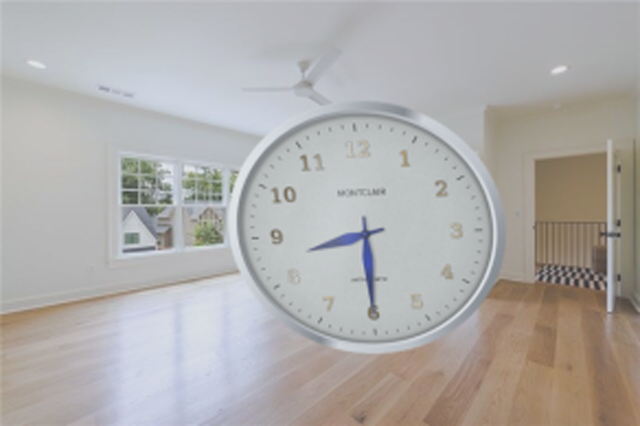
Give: 8:30
